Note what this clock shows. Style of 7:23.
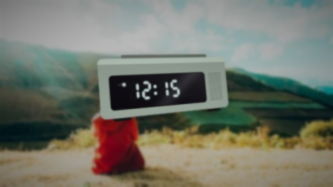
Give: 12:15
